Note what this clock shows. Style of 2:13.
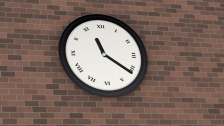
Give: 11:21
